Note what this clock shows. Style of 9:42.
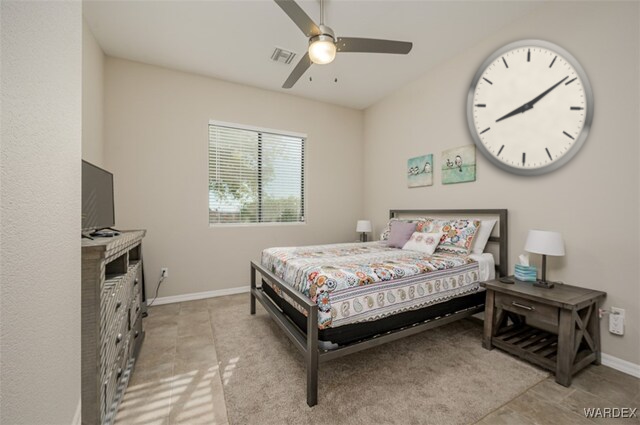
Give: 8:09
